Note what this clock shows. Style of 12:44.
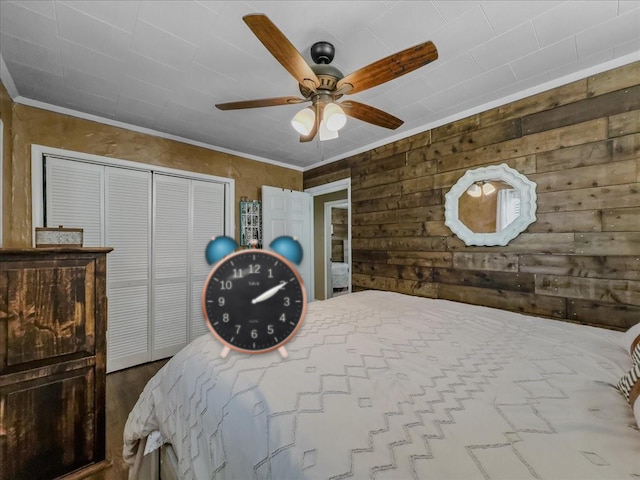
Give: 2:10
